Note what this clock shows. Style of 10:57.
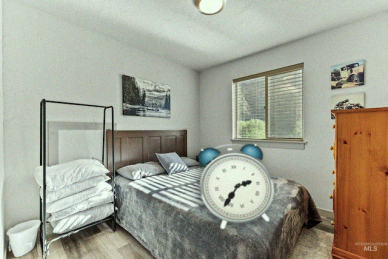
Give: 2:37
